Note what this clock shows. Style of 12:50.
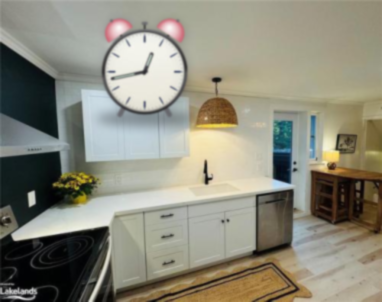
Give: 12:43
